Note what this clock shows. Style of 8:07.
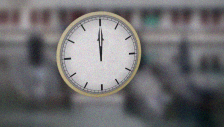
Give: 12:00
